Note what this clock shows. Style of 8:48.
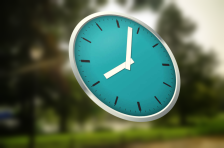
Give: 8:03
